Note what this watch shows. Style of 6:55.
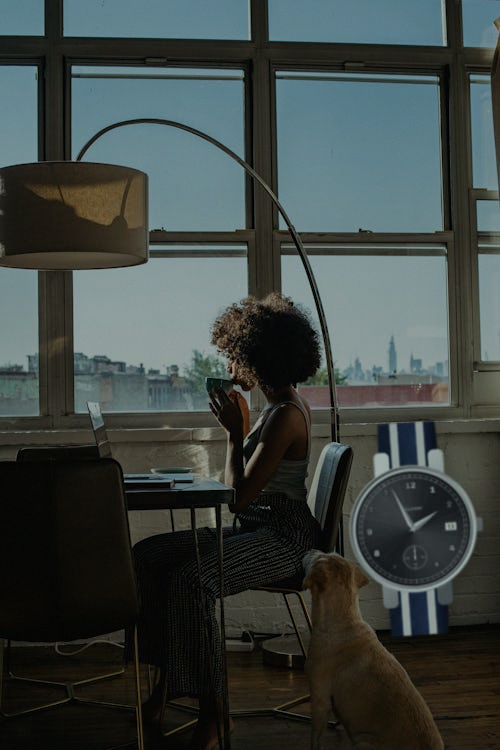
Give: 1:56
